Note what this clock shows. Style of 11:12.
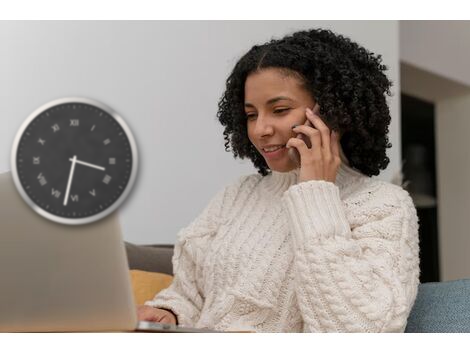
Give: 3:32
